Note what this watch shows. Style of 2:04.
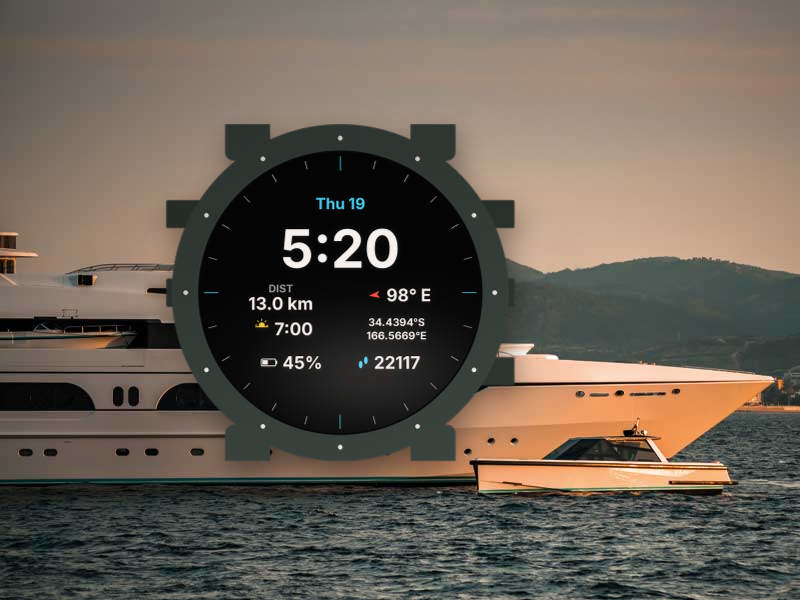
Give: 5:20
